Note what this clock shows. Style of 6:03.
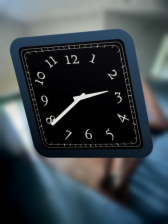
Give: 2:39
